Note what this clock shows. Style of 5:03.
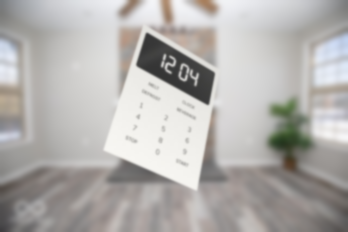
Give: 12:04
